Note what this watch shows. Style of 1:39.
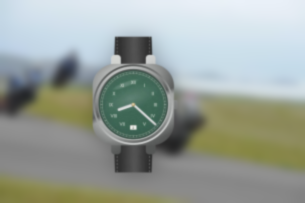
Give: 8:22
